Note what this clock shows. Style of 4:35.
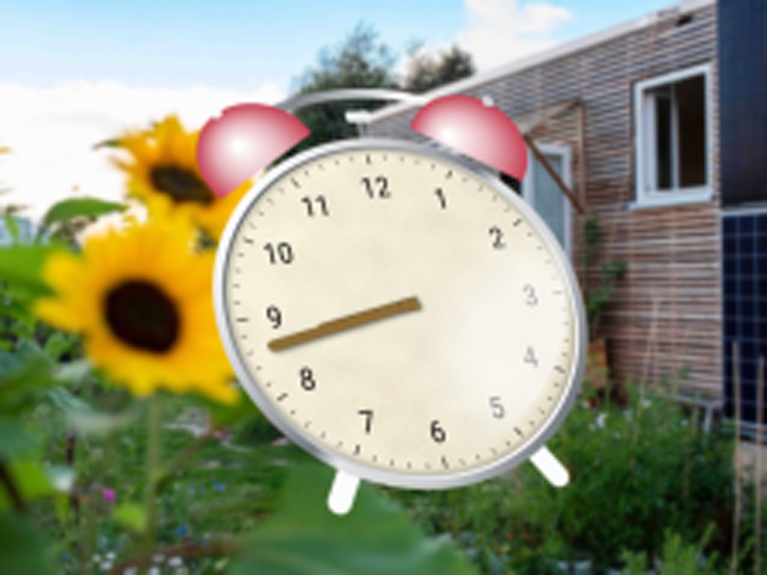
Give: 8:43
